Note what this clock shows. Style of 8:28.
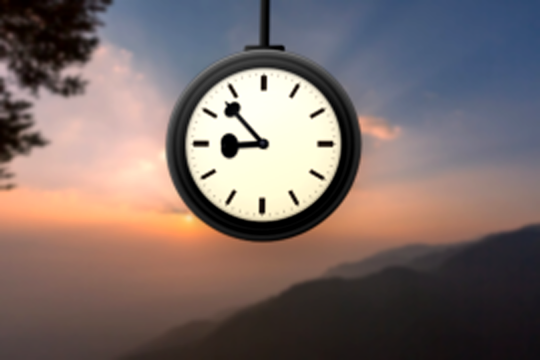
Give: 8:53
